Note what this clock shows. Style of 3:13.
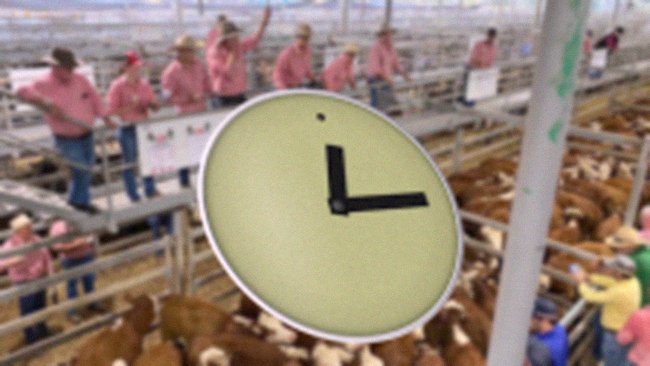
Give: 12:14
